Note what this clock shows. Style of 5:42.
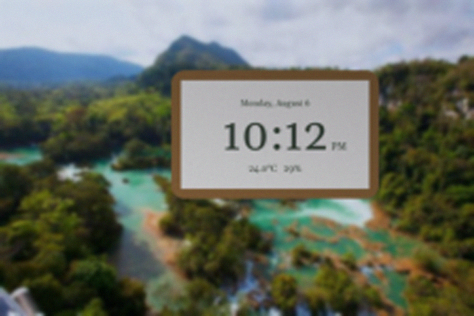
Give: 10:12
